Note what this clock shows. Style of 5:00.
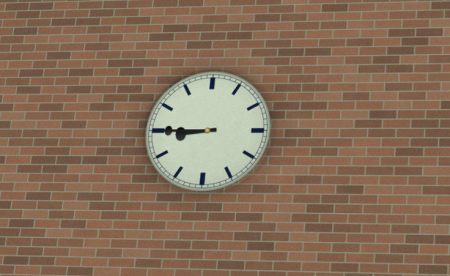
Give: 8:45
